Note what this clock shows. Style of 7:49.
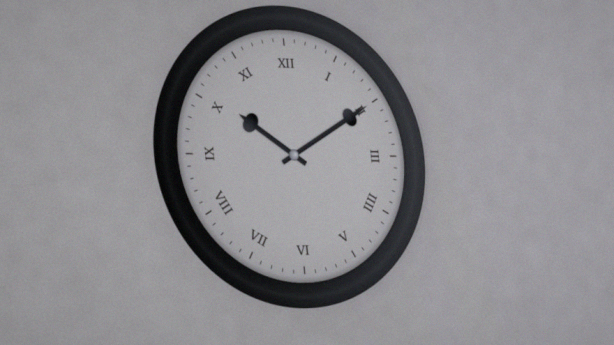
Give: 10:10
